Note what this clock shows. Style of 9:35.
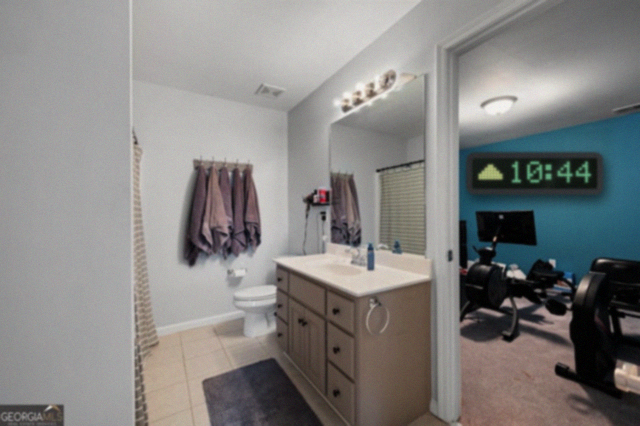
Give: 10:44
